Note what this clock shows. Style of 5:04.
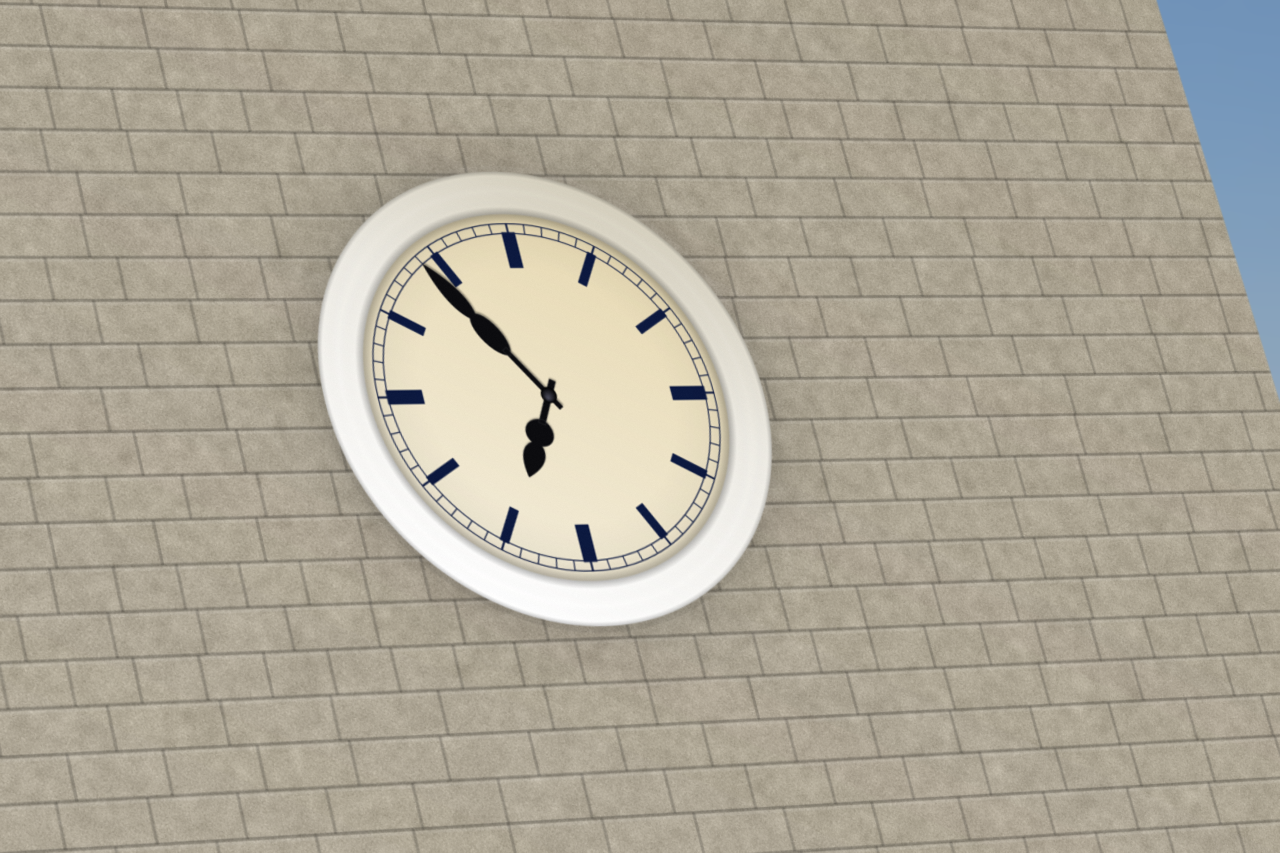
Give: 6:54
